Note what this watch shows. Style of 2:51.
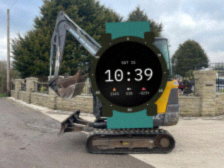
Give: 10:39
